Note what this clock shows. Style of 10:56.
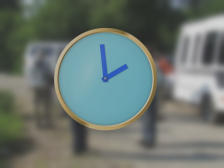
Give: 1:59
